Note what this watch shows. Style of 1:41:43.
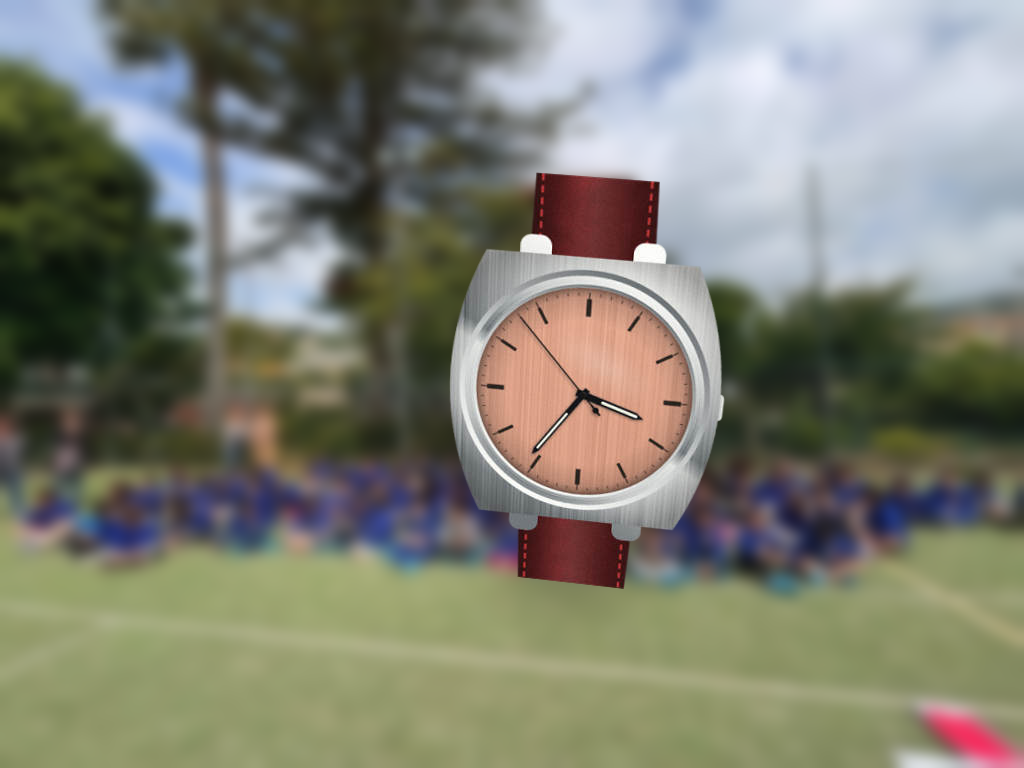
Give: 3:35:53
